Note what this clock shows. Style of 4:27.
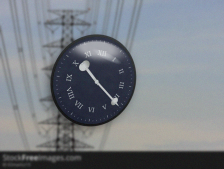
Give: 10:21
